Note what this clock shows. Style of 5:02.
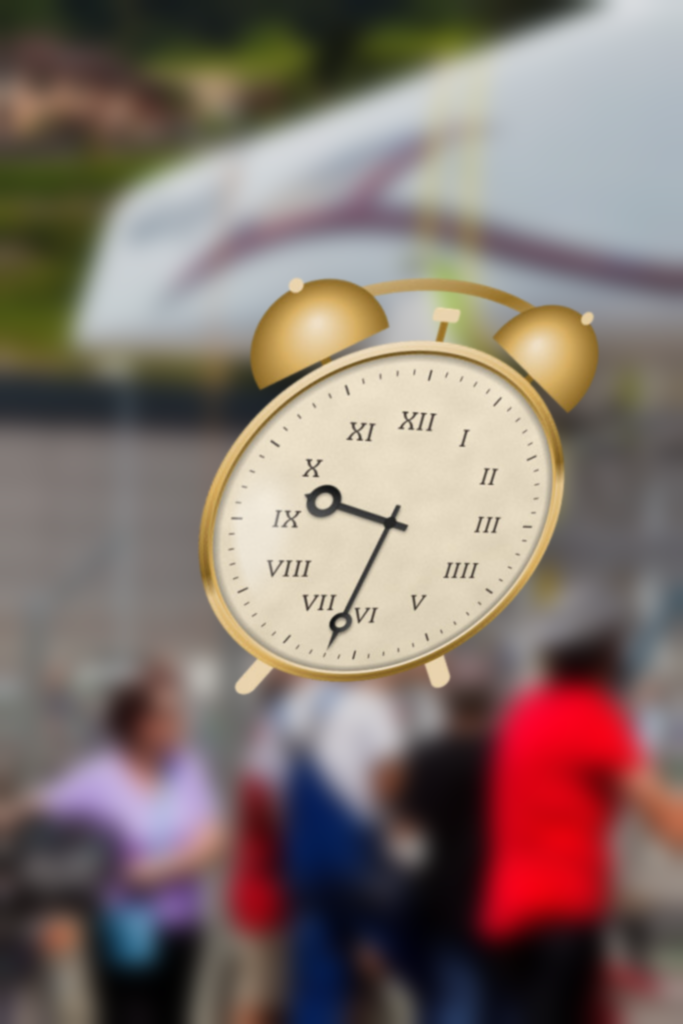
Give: 9:32
